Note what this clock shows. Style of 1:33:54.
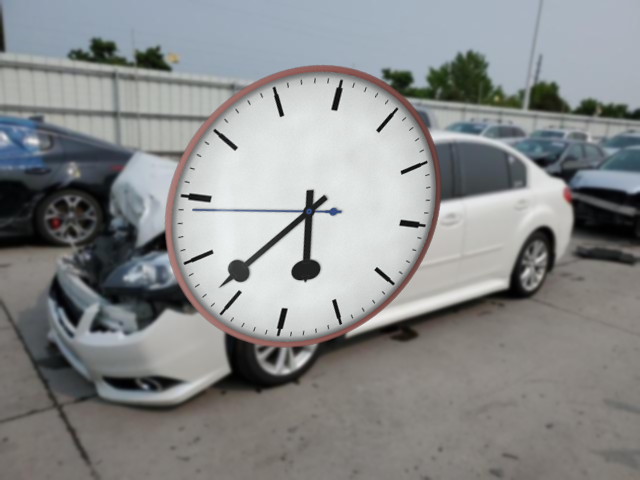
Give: 5:36:44
